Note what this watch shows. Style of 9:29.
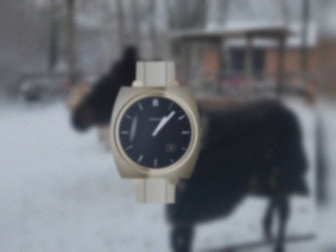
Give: 1:07
